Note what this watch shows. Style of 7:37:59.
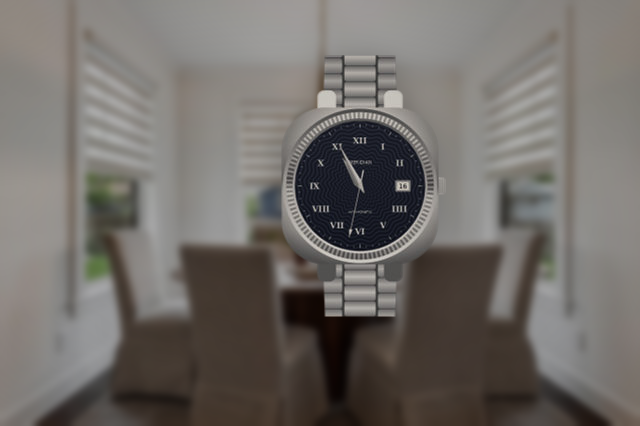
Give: 10:55:32
